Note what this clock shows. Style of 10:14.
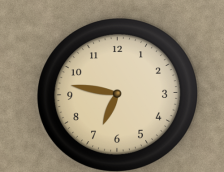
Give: 6:47
